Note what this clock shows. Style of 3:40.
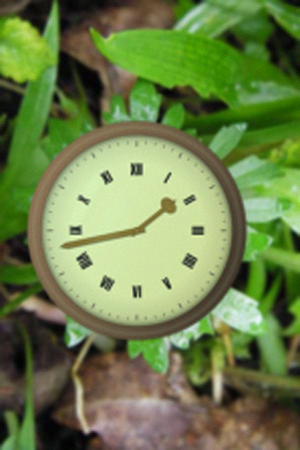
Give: 1:43
